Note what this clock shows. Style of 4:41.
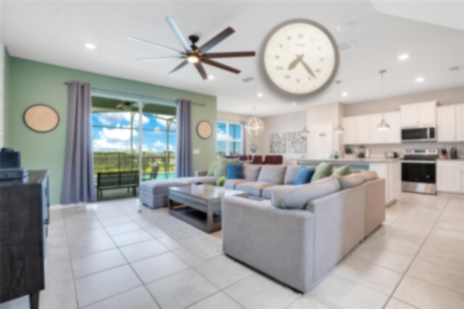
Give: 7:23
